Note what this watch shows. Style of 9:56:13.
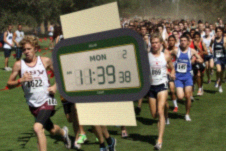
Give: 11:39:38
